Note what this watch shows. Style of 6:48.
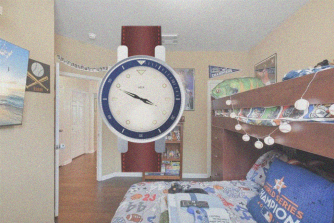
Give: 3:49
